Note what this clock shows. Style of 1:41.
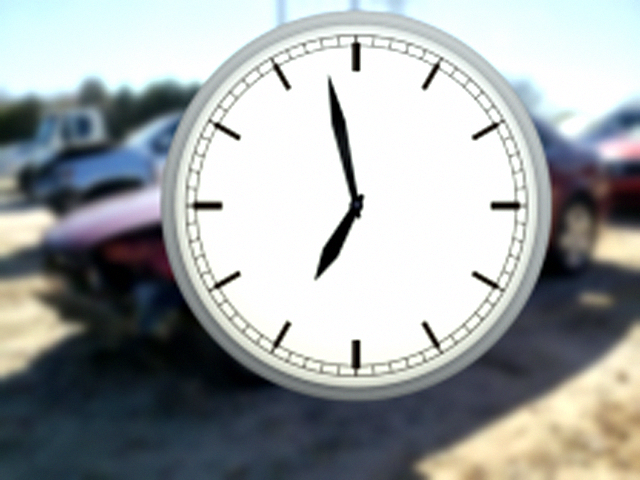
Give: 6:58
